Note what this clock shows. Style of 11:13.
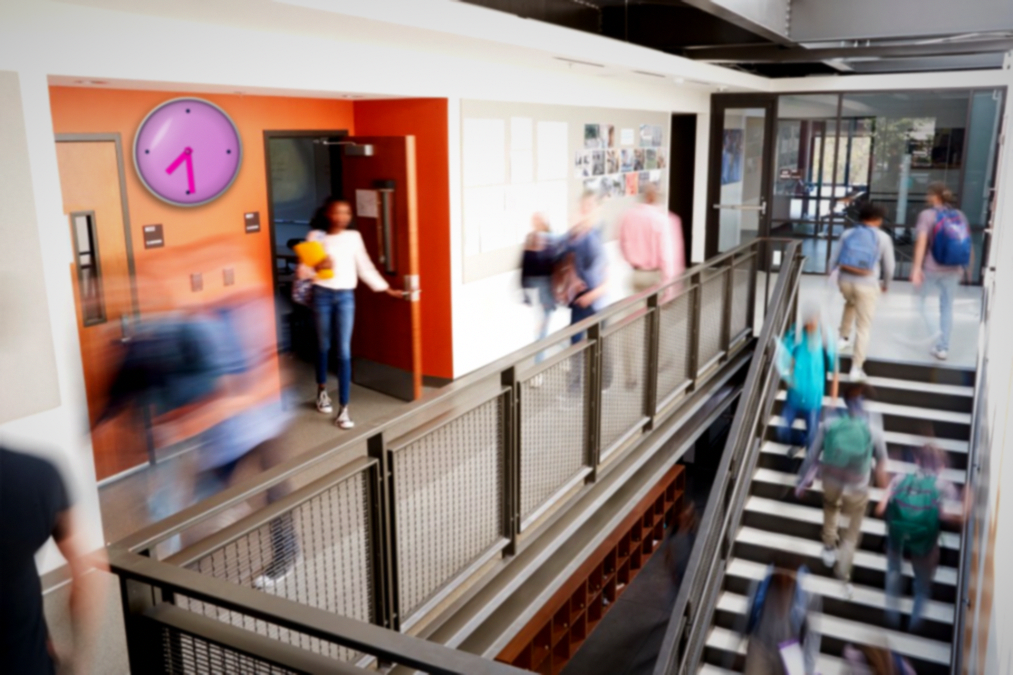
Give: 7:29
